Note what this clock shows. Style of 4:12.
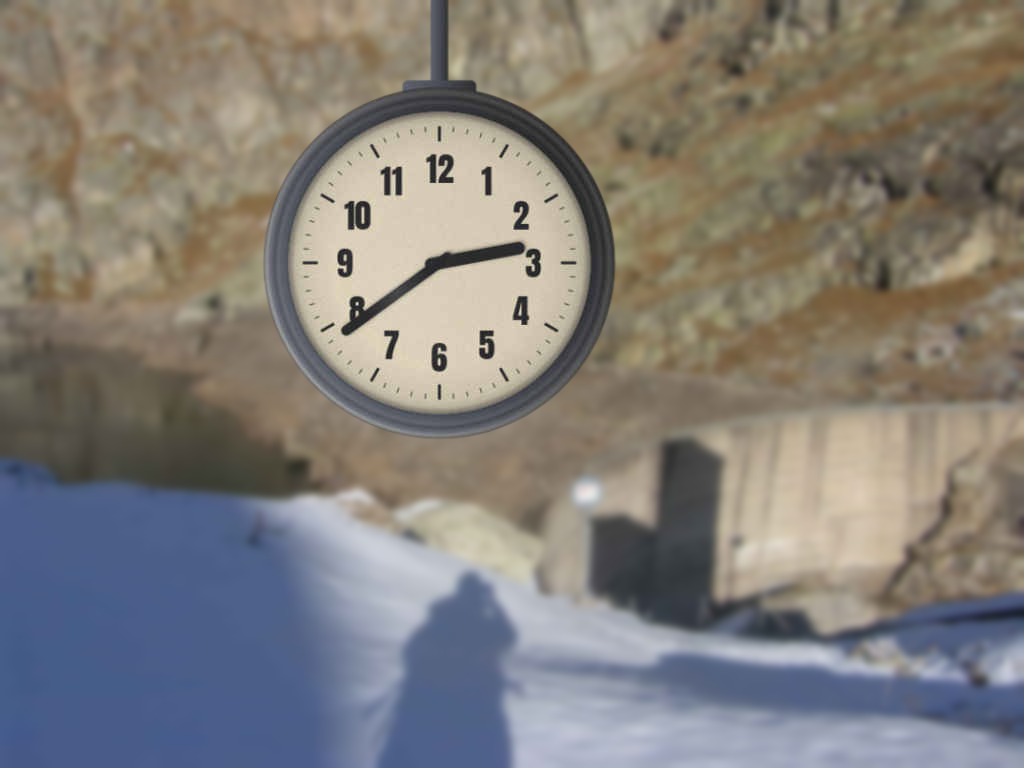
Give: 2:39
